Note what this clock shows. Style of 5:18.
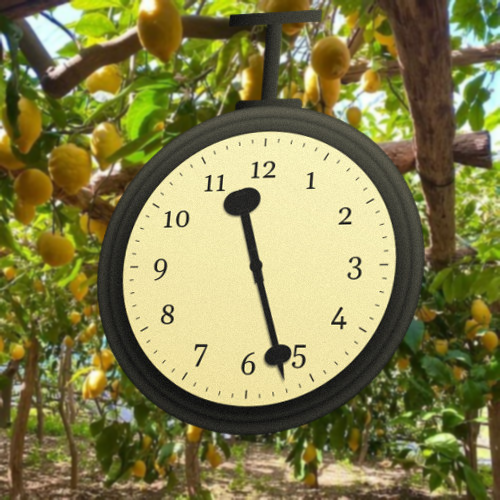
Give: 11:27
